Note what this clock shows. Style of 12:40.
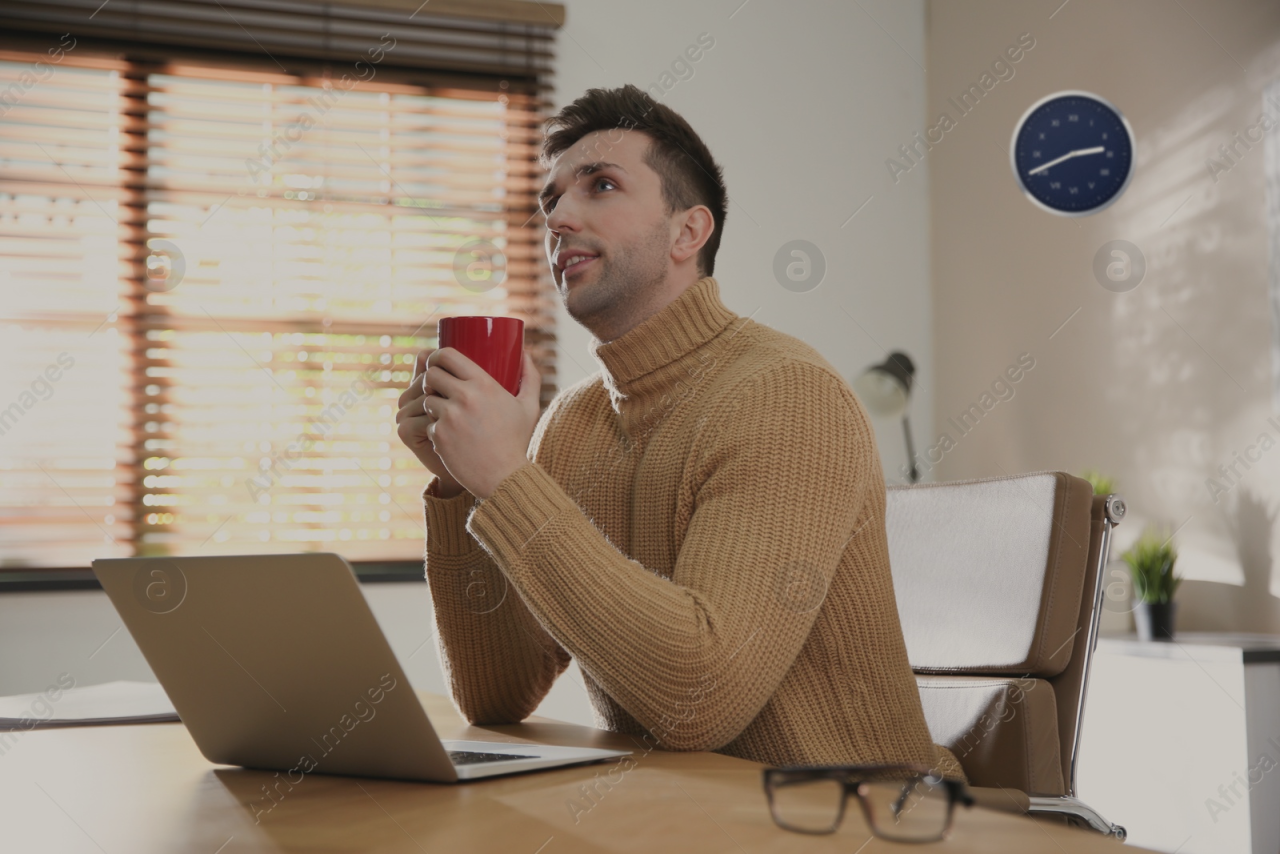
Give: 2:41
